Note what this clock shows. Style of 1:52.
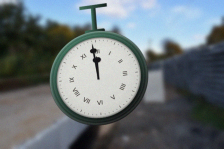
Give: 11:59
